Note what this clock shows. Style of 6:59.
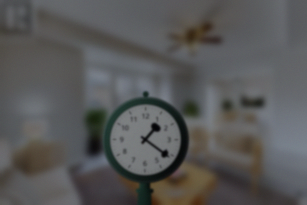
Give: 1:21
